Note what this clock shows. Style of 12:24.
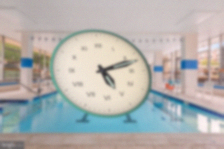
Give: 5:12
